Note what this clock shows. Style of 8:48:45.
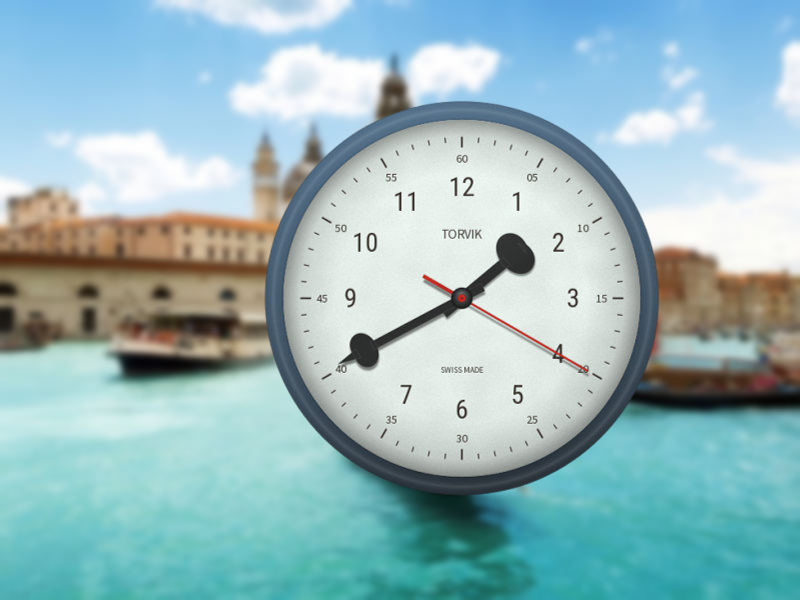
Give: 1:40:20
